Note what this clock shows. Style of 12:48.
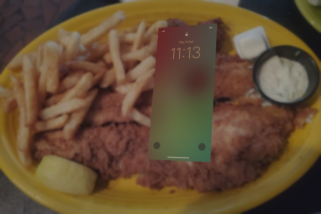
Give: 11:13
